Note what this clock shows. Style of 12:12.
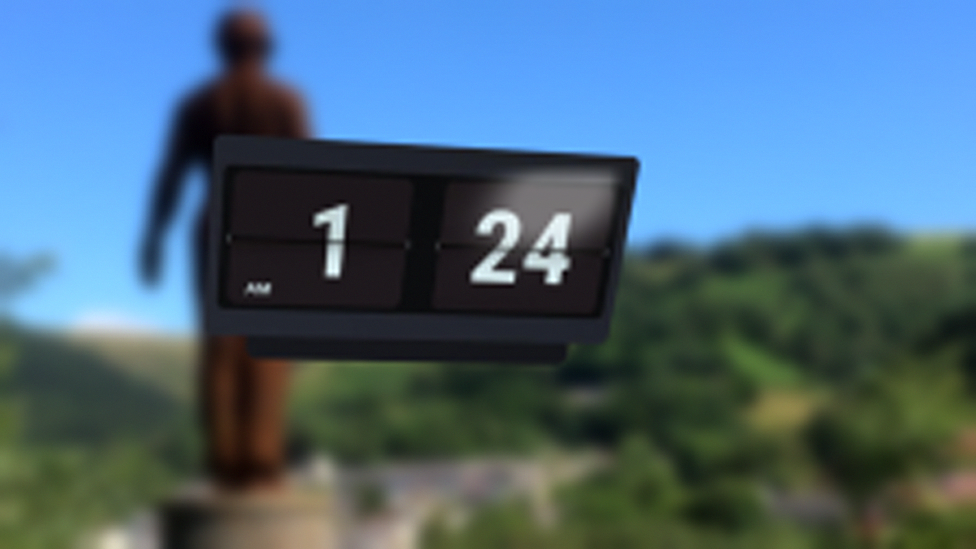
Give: 1:24
